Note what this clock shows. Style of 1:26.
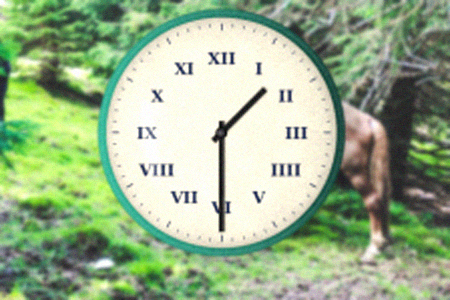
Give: 1:30
